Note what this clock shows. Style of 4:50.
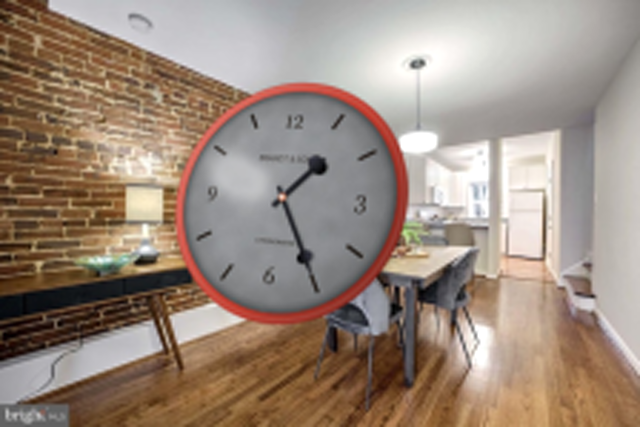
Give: 1:25
